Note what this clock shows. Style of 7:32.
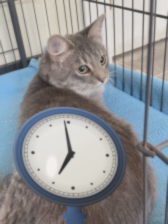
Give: 6:59
